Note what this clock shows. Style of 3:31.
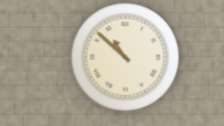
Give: 10:52
